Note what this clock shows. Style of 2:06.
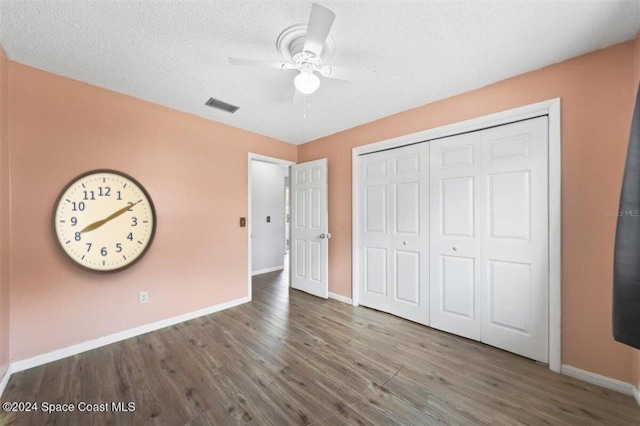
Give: 8:10
